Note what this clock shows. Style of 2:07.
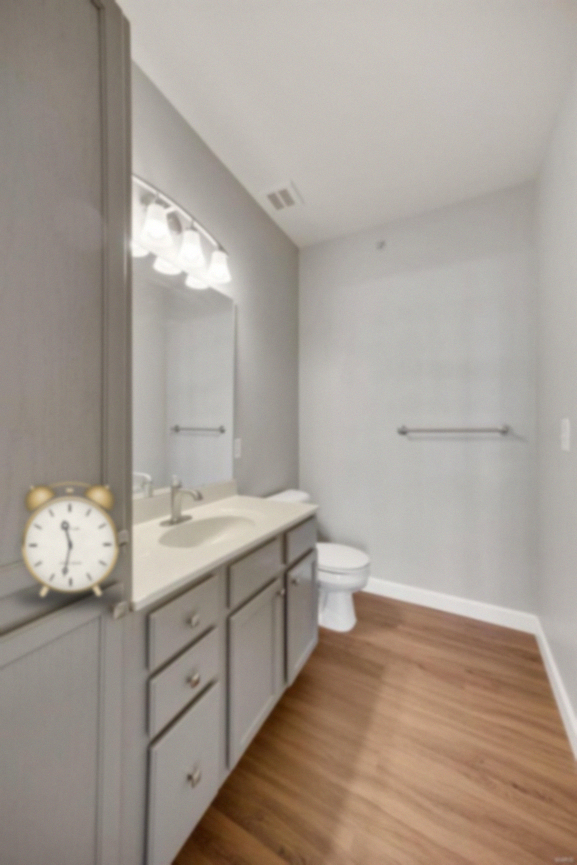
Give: 11:32
